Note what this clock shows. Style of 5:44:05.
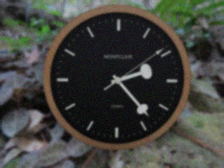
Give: 2:23:09
